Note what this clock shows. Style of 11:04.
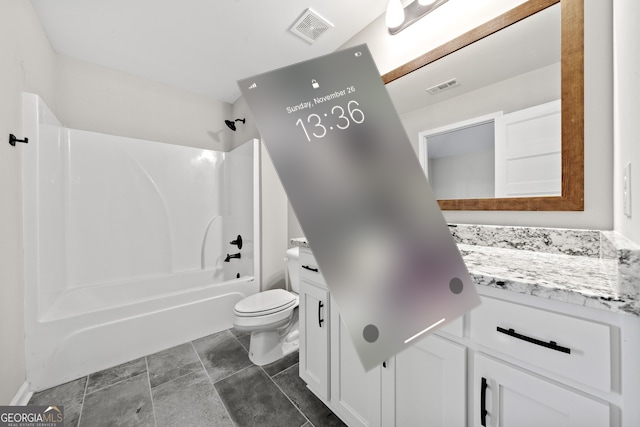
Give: 13:36
